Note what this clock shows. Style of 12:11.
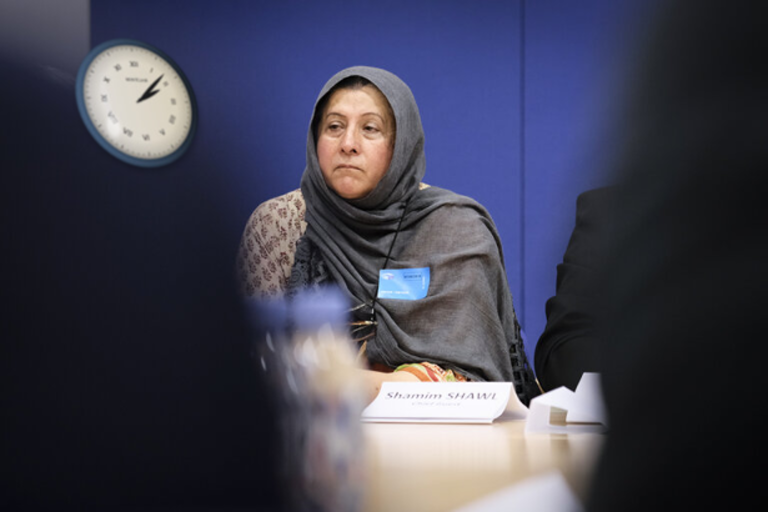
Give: 2:08
